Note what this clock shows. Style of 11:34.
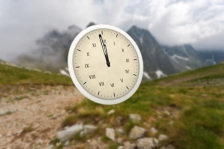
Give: 11:59
